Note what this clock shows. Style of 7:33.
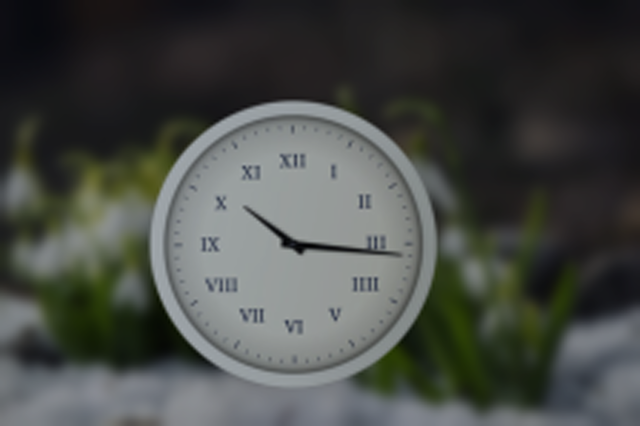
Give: 10:16
